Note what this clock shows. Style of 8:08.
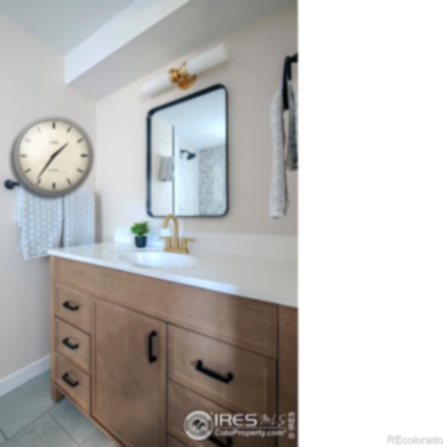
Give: 1:36
